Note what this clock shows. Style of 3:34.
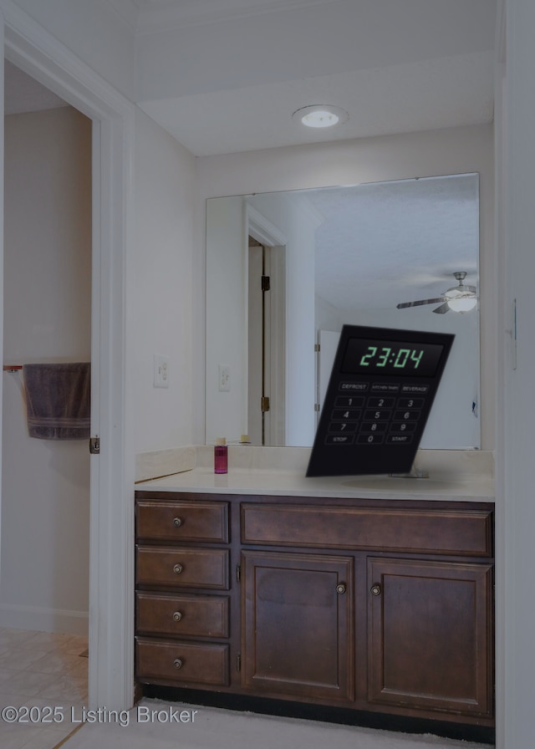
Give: 23:04
